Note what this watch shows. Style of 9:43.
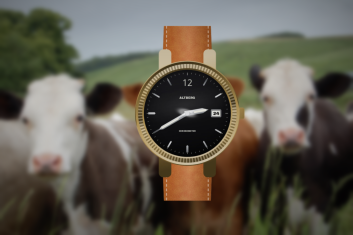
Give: 2:40
